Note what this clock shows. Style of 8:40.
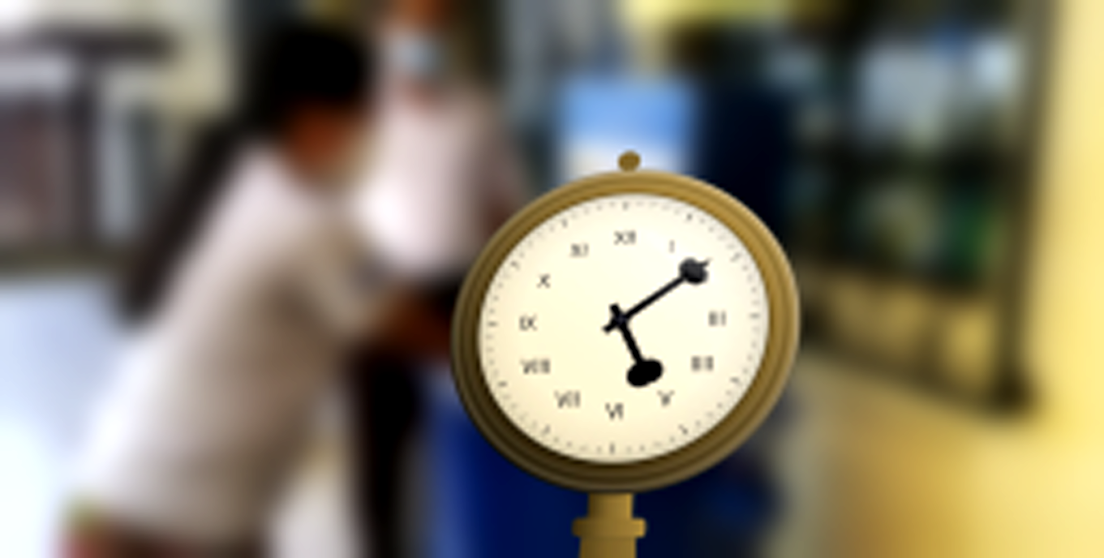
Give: 5:09
